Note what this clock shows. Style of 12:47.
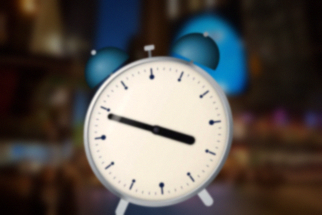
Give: 3:49
